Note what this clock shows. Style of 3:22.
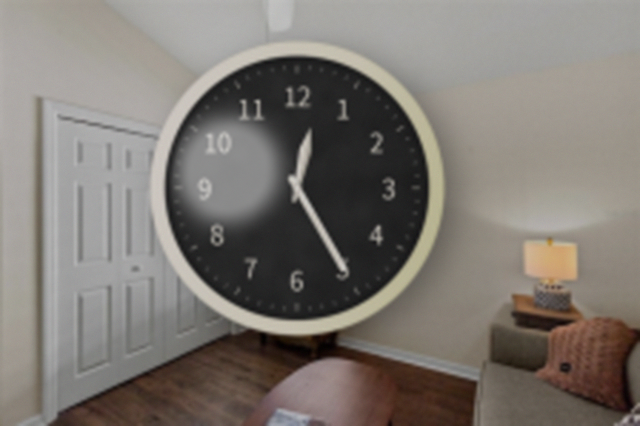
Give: 12:25
